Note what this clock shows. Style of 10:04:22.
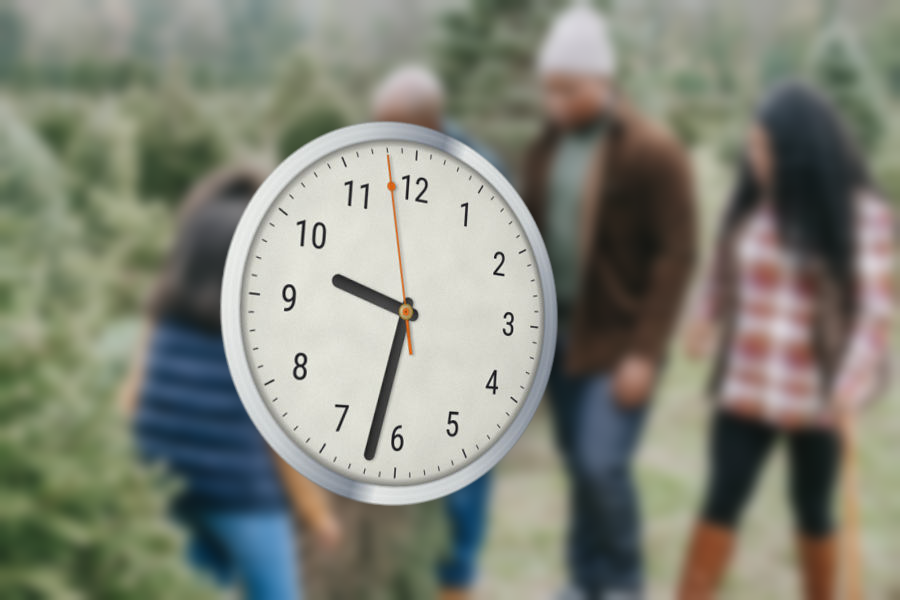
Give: 9:31:58
